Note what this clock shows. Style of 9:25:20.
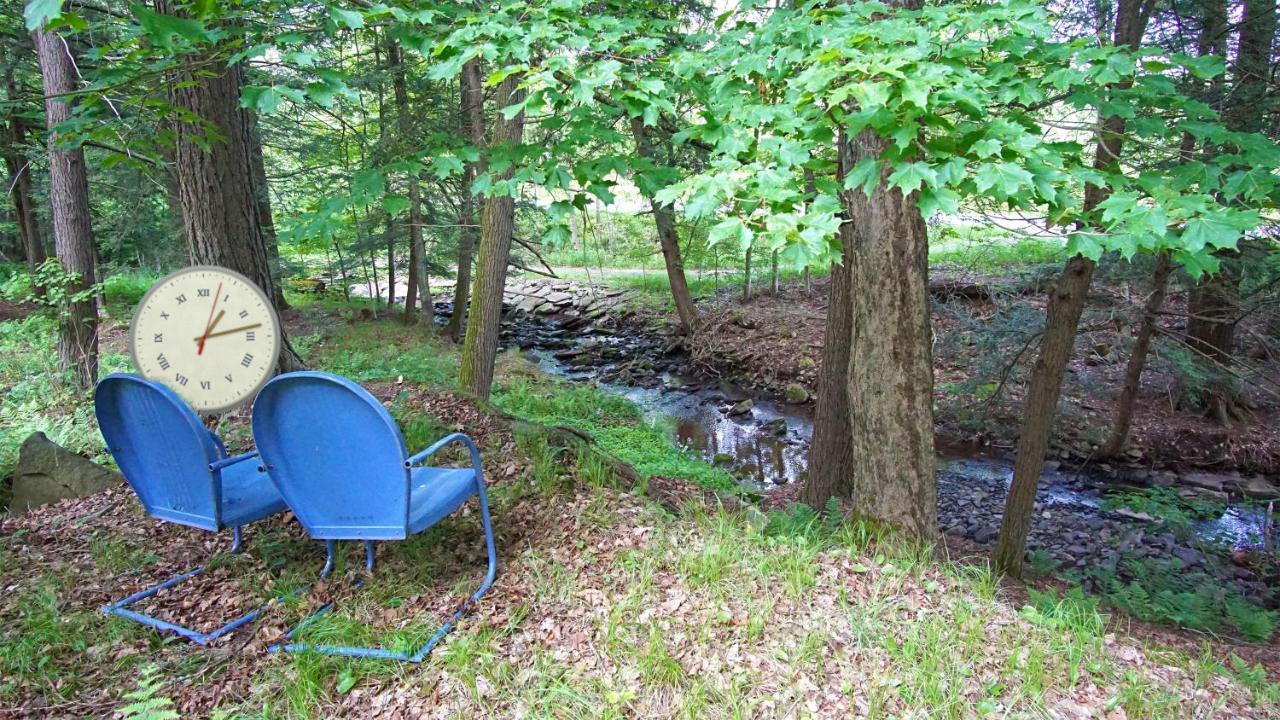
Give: 1:13:03
